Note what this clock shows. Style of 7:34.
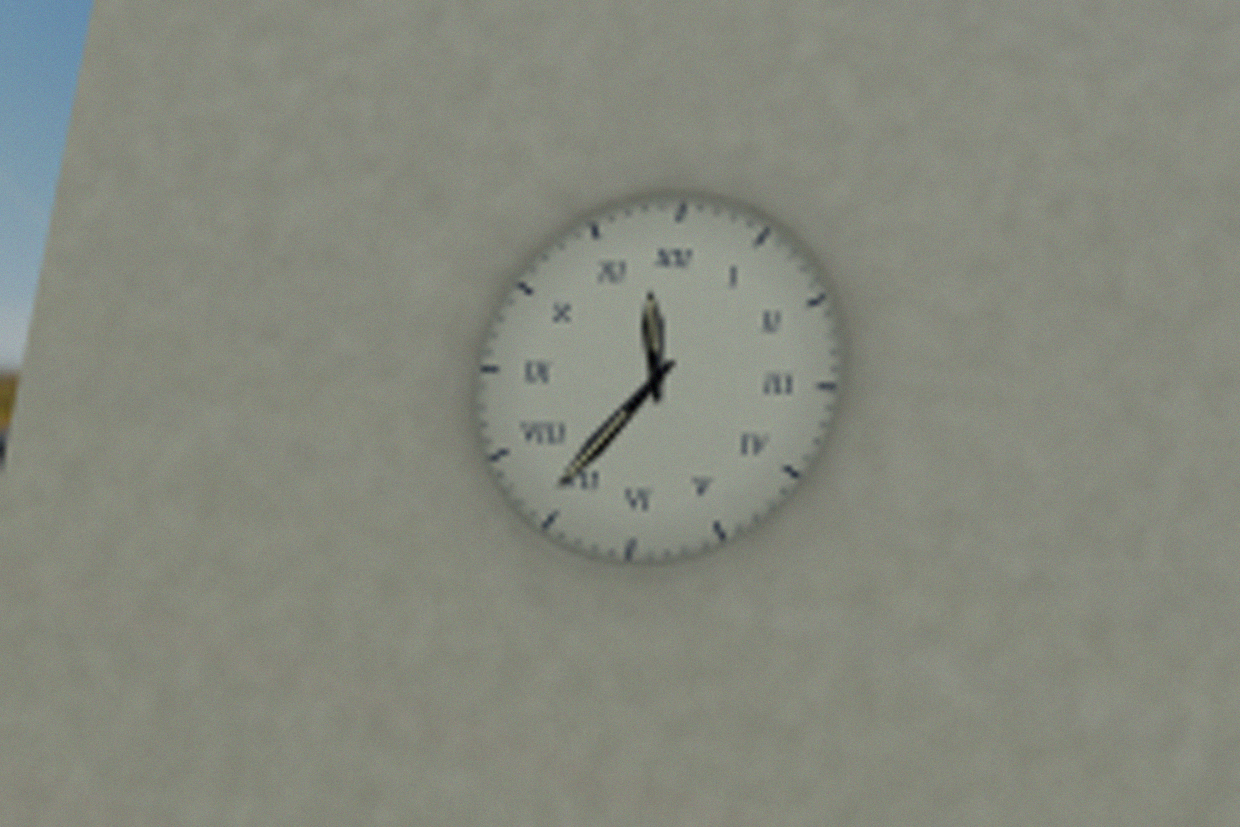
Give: 11:36
